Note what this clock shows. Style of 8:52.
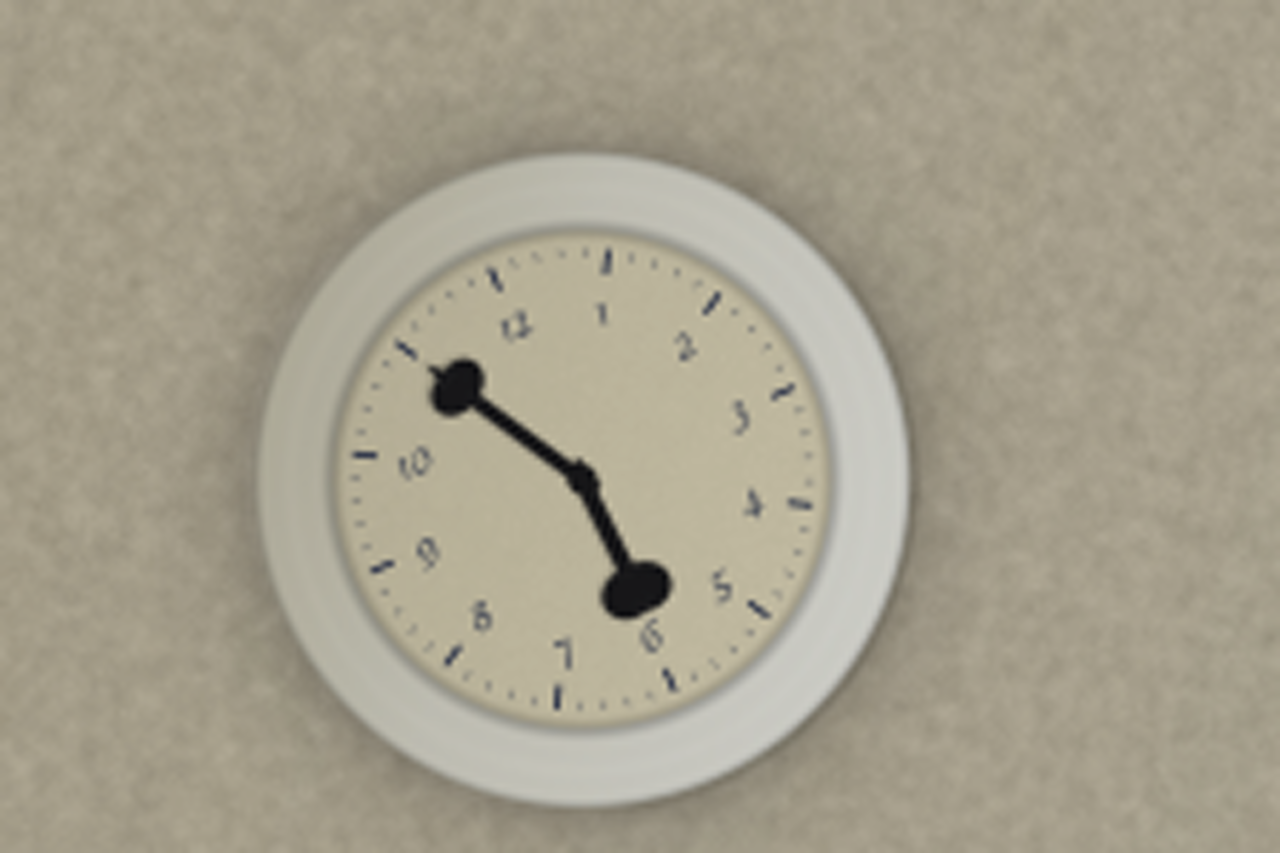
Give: 5:55
